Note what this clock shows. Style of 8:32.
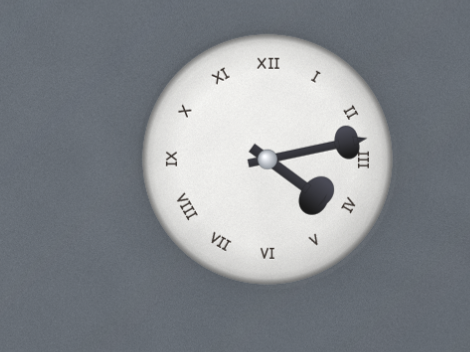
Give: 4:13
